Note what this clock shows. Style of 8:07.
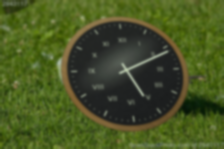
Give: 5:11
